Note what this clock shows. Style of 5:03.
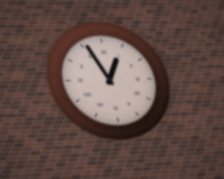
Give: 12:56
